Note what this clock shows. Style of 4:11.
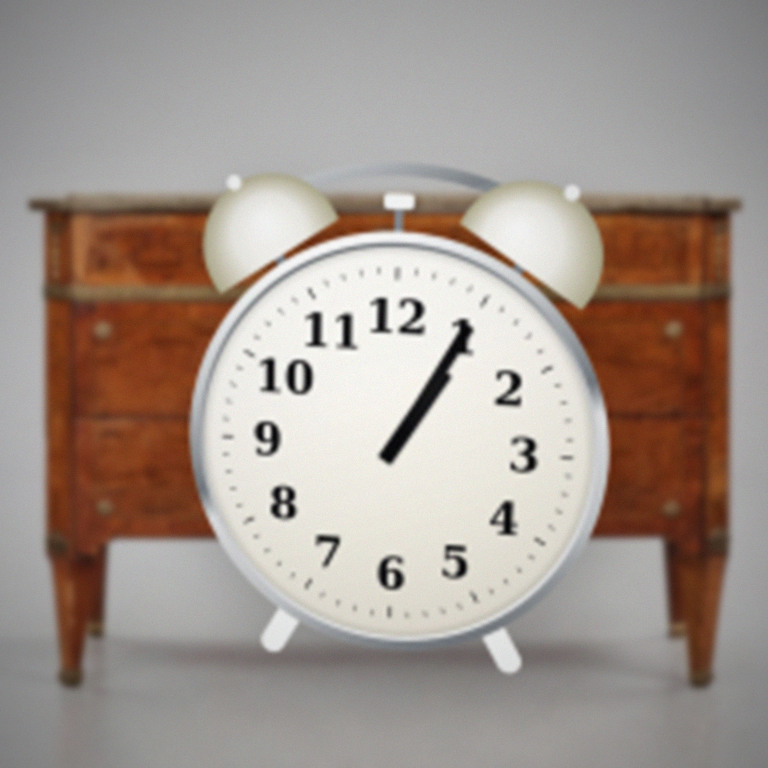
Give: 1:05
